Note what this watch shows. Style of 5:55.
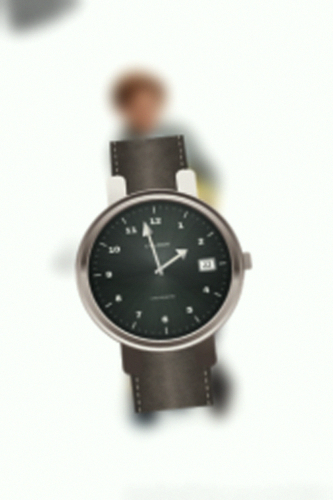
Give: 1:58
